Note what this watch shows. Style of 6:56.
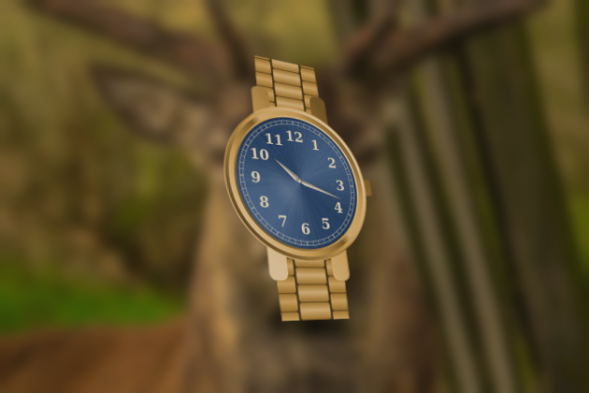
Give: 10:18
